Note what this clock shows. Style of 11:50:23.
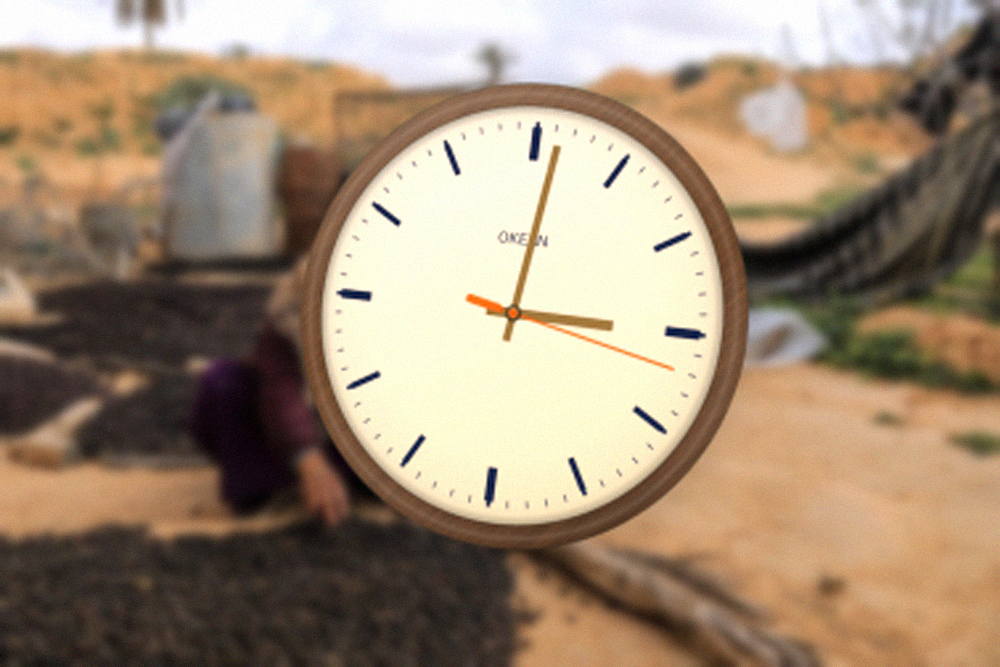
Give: 3:01:17
